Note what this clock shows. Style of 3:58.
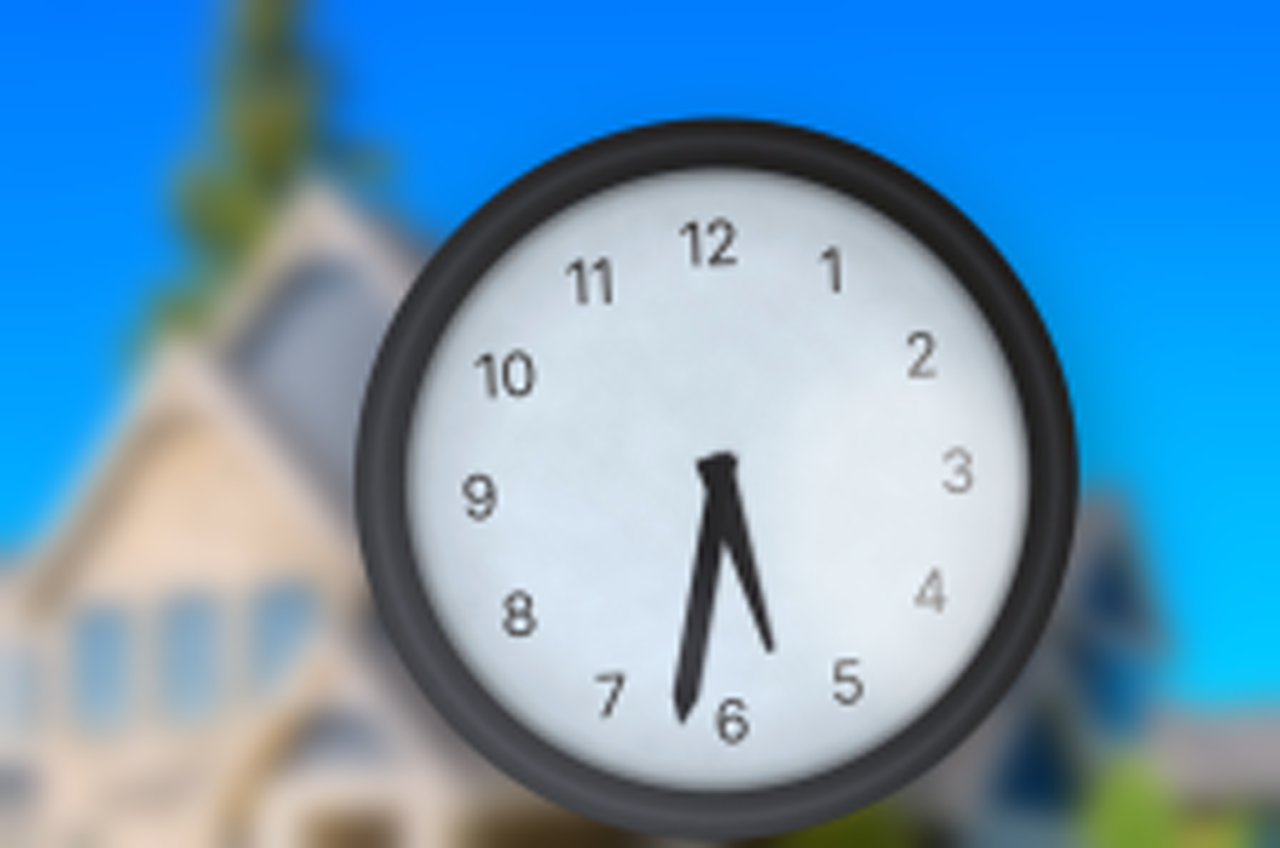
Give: 5:32
